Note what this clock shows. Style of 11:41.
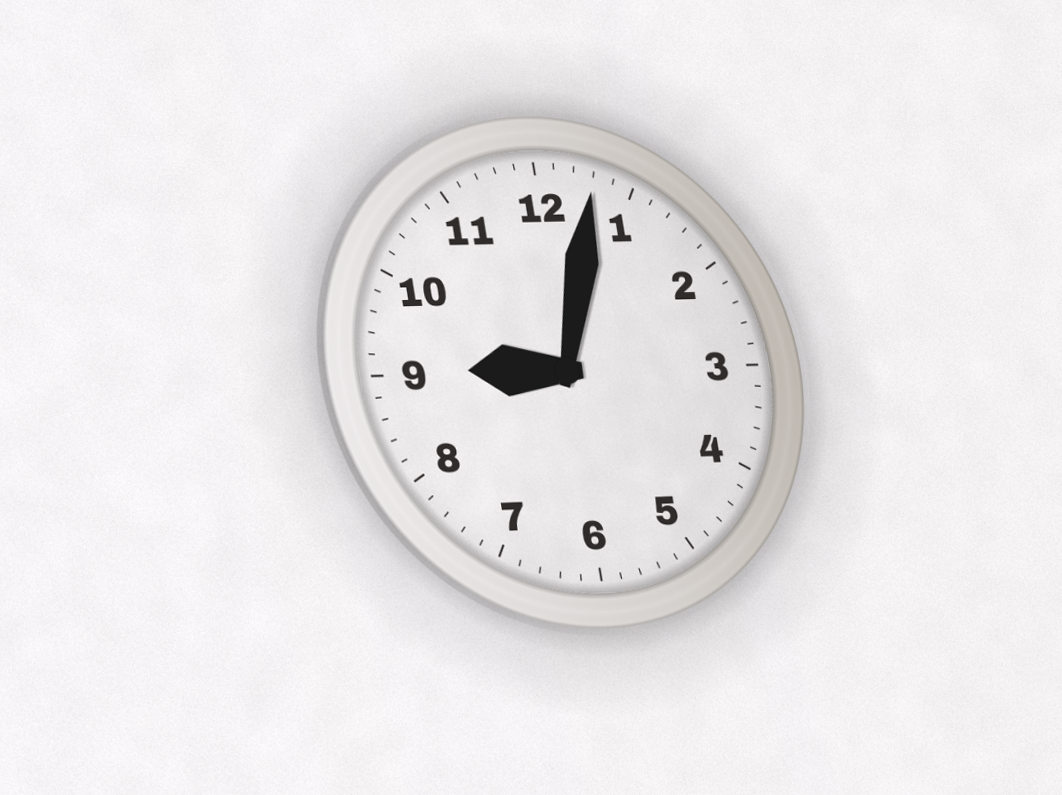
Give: 9:03
